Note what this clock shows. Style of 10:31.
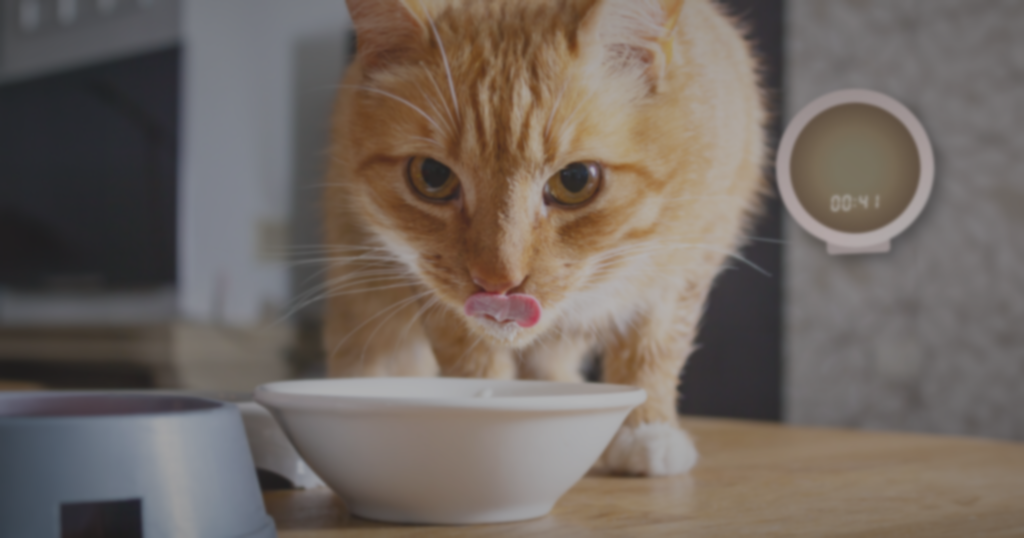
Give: 0:41
